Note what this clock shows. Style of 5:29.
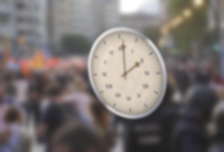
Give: 2:01
